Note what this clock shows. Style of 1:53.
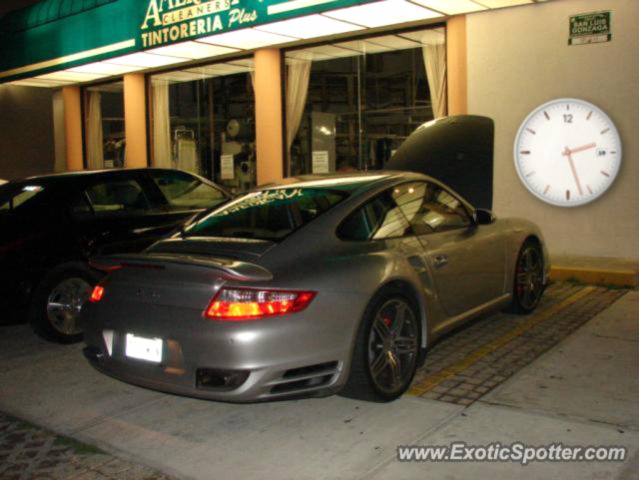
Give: 2:27
